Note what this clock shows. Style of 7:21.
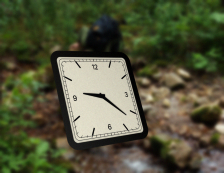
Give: 9:22
